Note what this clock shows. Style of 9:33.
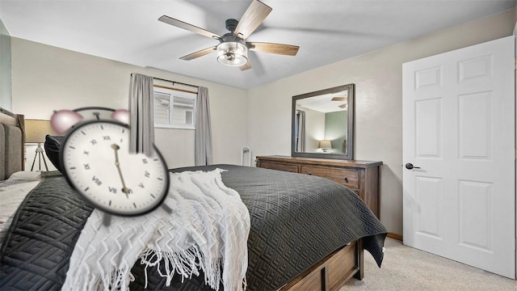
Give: 12:31
